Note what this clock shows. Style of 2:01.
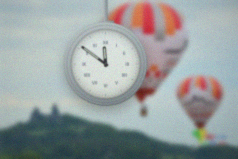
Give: 11:51
